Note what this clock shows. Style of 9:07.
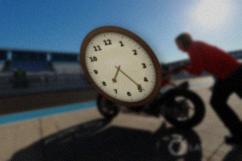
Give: 7:24
